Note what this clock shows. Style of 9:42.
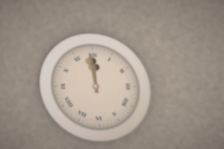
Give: 11:59
